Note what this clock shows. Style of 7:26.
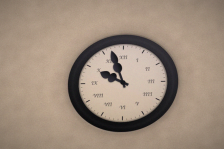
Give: 9:57
